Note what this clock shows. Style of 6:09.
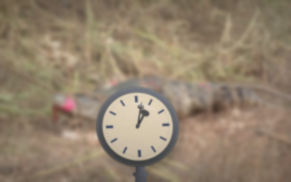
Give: 1:02
